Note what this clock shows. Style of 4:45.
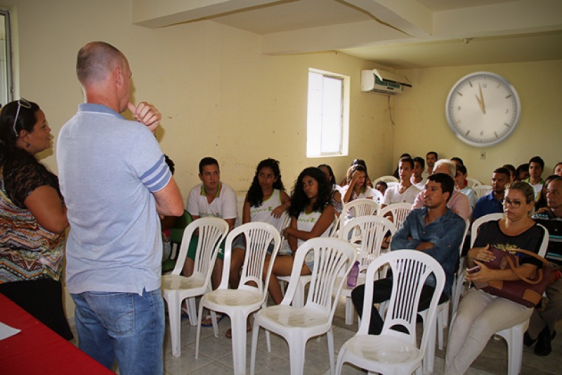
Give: 10:58
